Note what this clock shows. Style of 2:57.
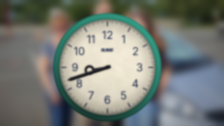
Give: 8:42
